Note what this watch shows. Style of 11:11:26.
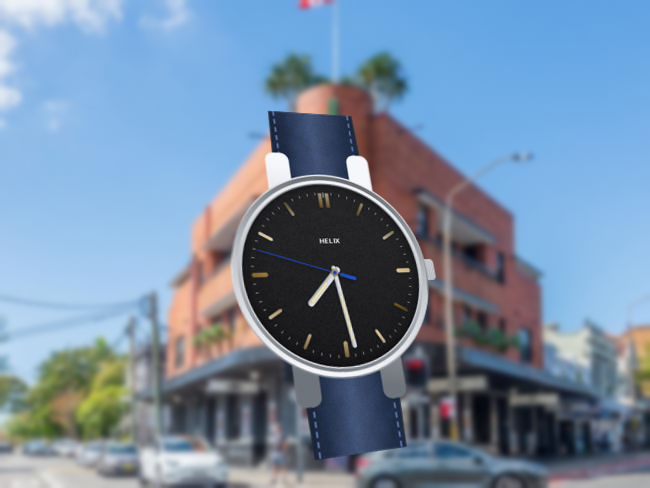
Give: 7:28:48
